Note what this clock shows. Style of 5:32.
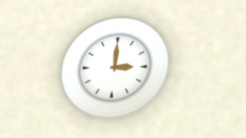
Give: 3:00
